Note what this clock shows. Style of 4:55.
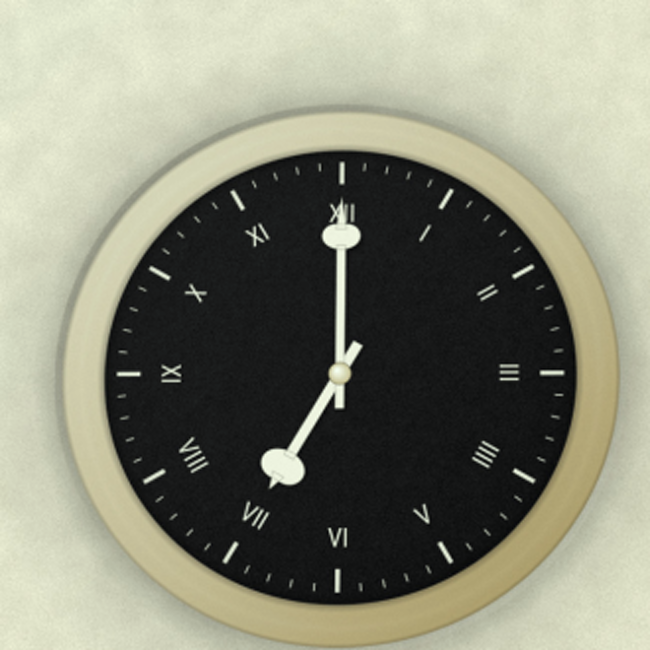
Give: 7:00
